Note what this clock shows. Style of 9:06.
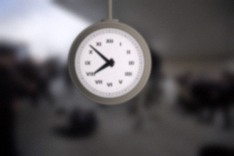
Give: 7:52
